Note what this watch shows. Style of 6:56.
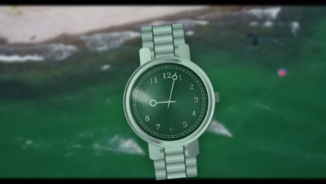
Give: 9:03
